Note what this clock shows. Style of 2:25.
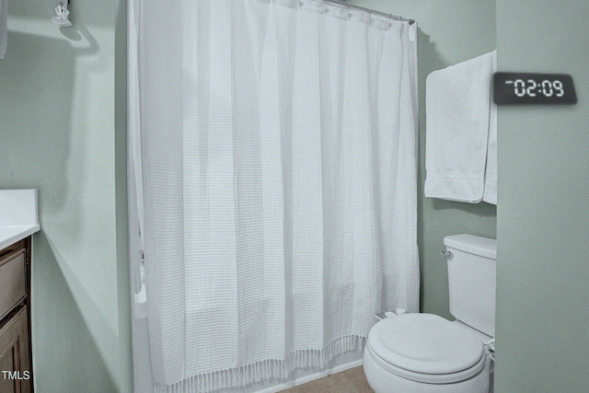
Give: 2:09
